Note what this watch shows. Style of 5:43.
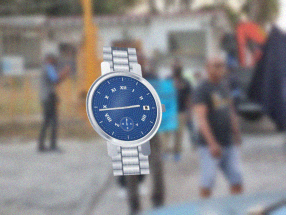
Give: 2:44
